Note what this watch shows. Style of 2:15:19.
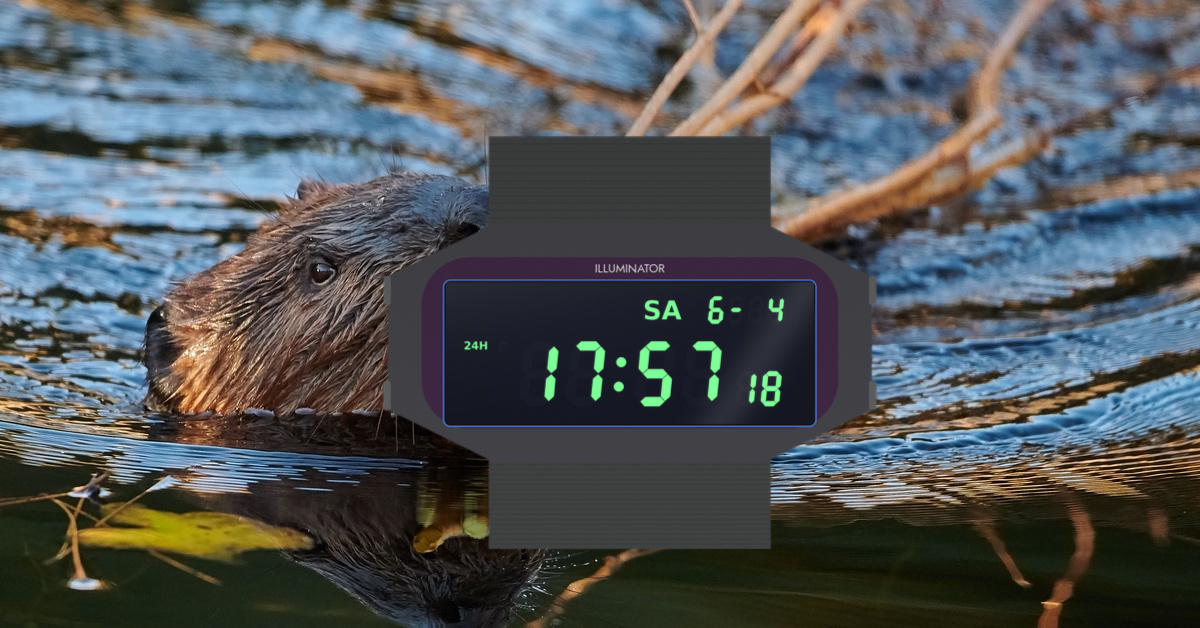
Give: 17:57:18
